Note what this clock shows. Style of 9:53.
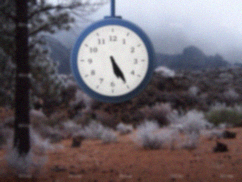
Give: 5:25
